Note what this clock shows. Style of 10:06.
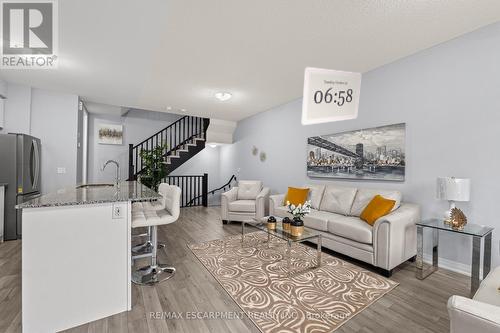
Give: 6:58
